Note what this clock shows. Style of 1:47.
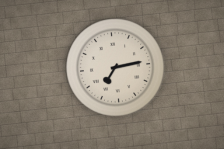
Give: 7:14
